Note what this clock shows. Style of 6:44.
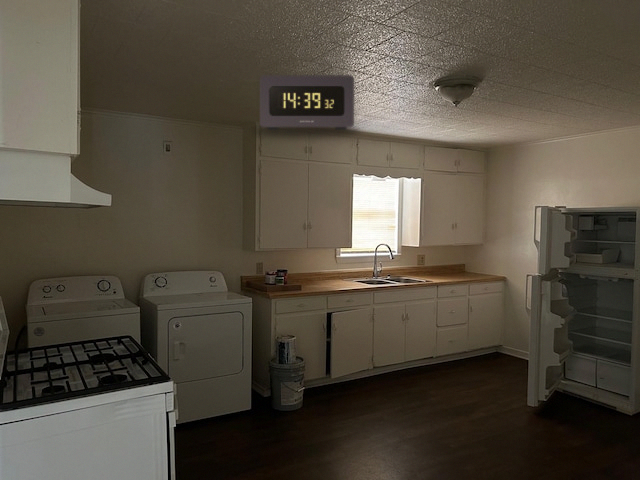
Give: 14:39
